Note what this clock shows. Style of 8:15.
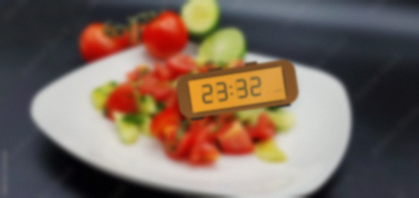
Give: 23:32
